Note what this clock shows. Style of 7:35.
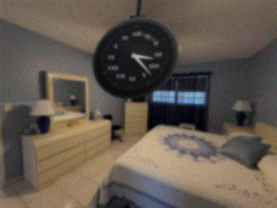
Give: 3:23
